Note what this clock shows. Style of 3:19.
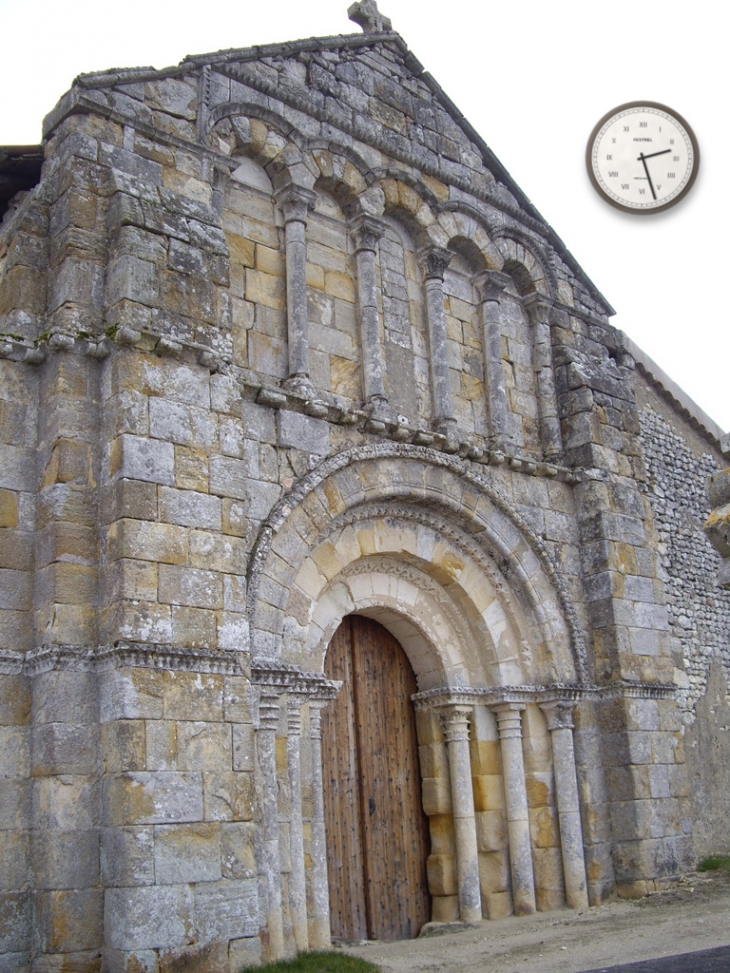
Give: 2:27
